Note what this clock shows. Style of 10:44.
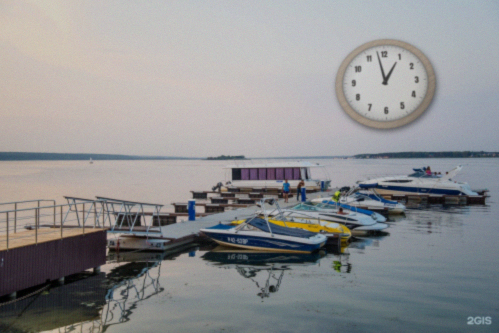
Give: 12:58
